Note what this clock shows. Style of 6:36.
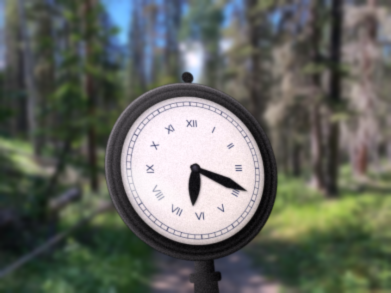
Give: 6:19
